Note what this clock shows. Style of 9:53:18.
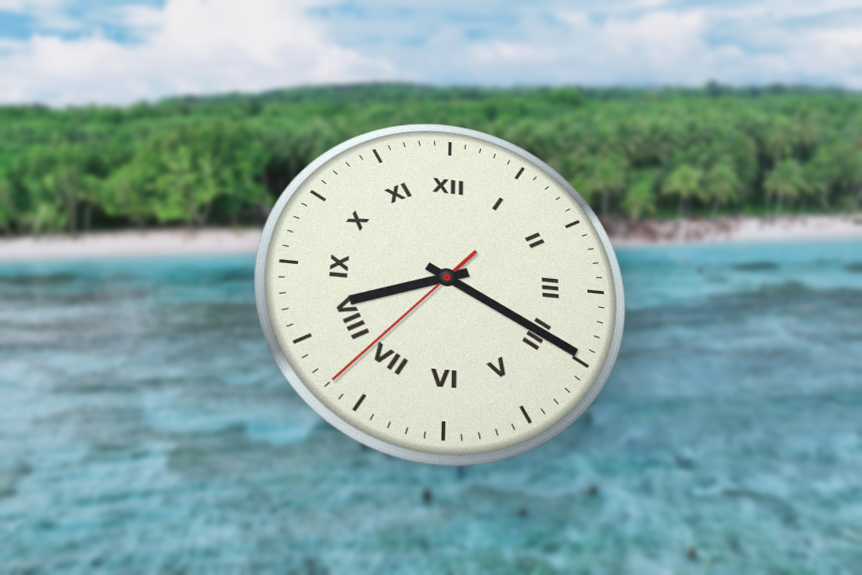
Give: 8:19:37
